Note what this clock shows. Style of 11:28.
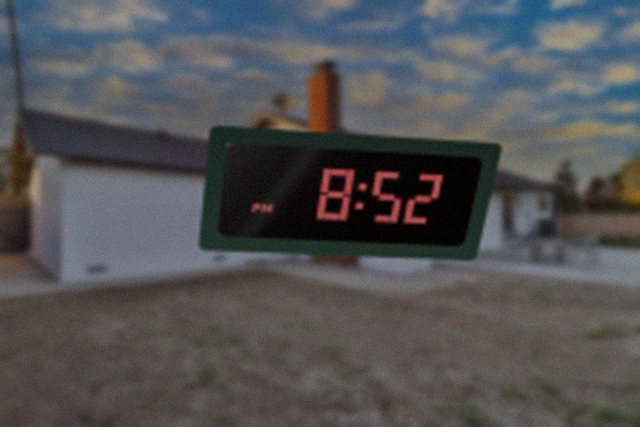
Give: 8:52
